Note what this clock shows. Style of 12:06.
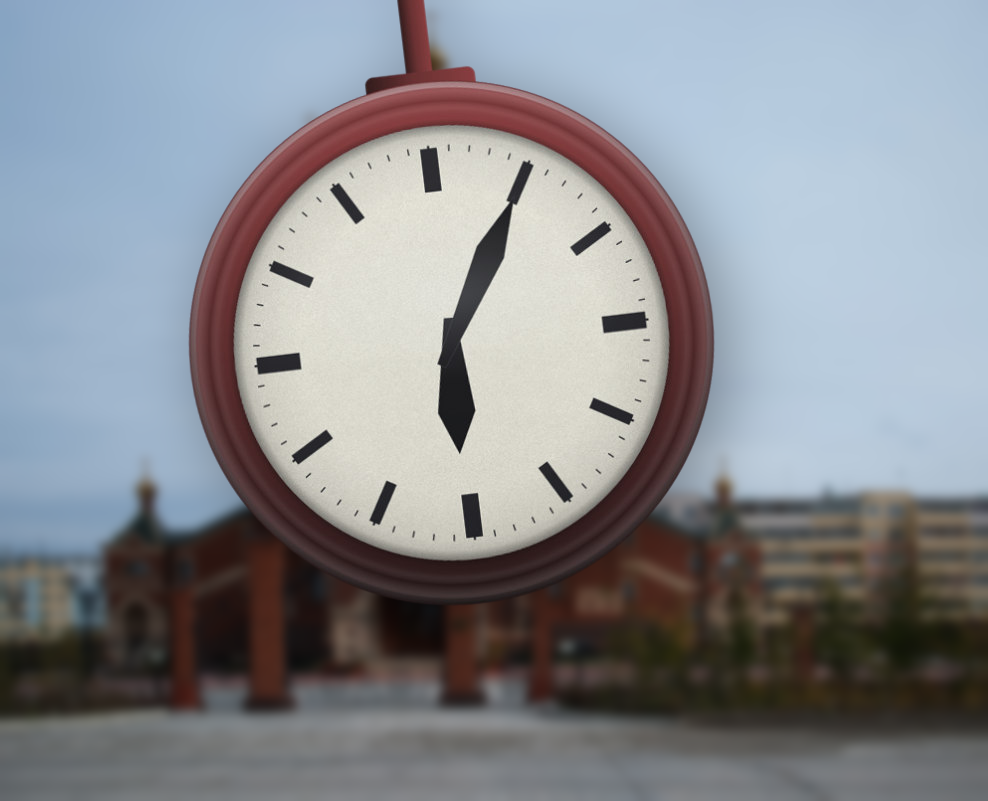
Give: 6:05
